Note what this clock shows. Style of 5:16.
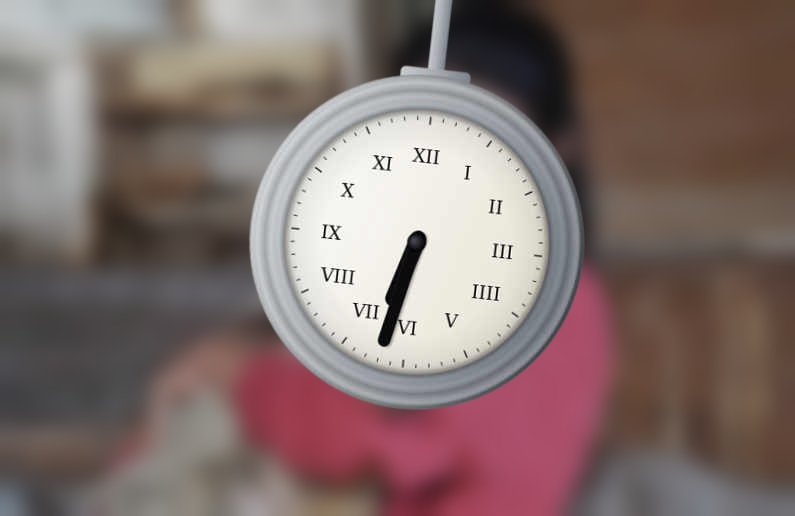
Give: 6:32
